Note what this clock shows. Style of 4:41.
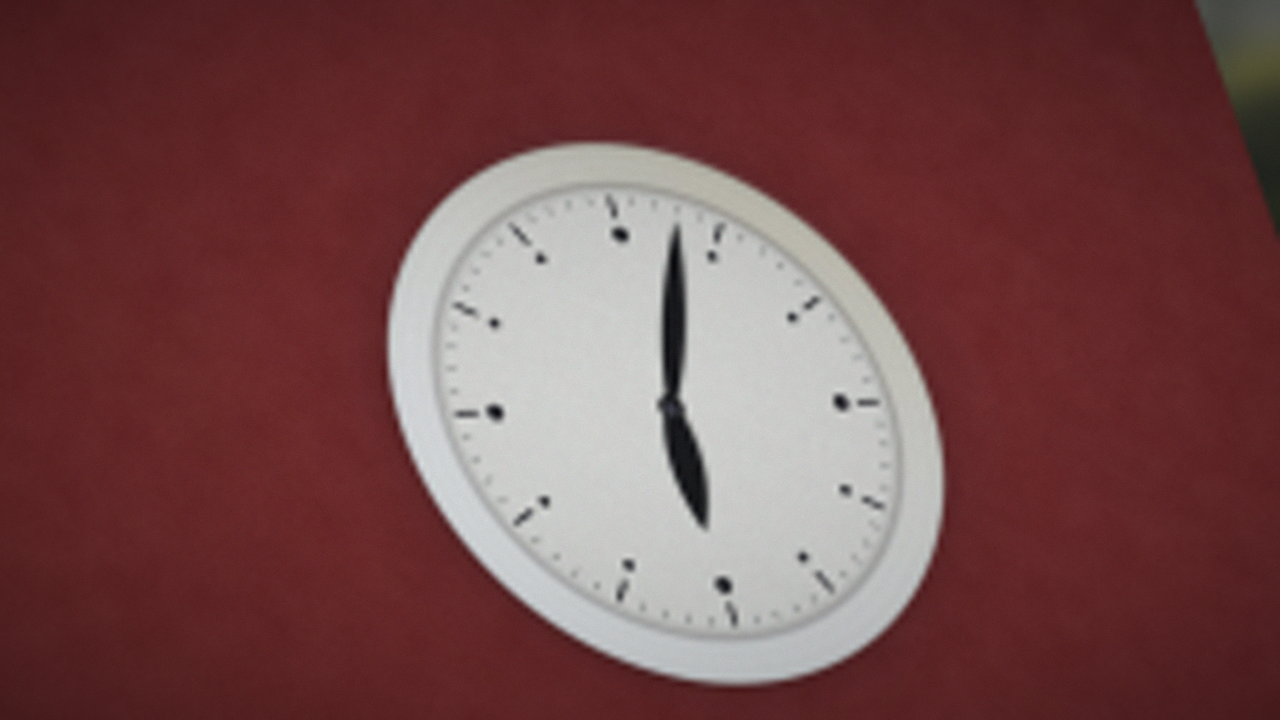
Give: 6:03
